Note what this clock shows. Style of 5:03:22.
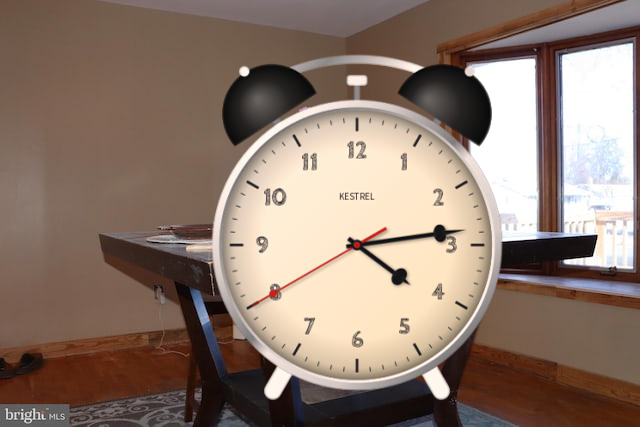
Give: 4:13:40
